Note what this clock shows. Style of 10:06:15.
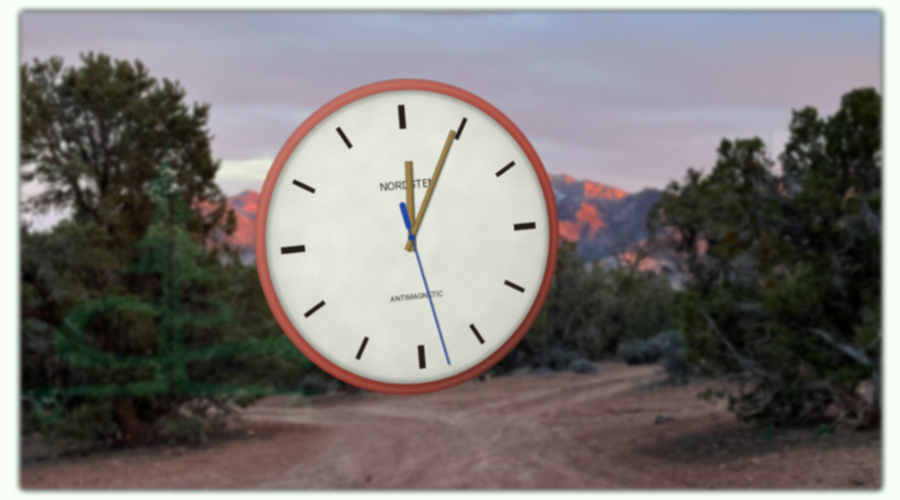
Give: 12:04:28
